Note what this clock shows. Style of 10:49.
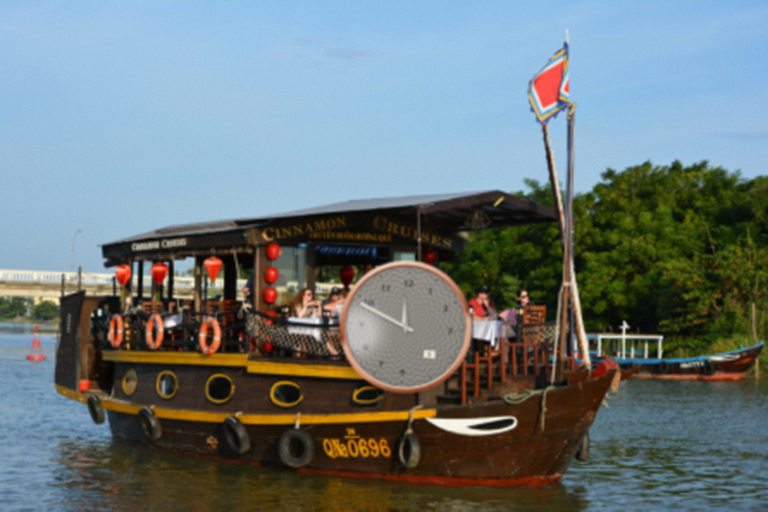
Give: 11:49
